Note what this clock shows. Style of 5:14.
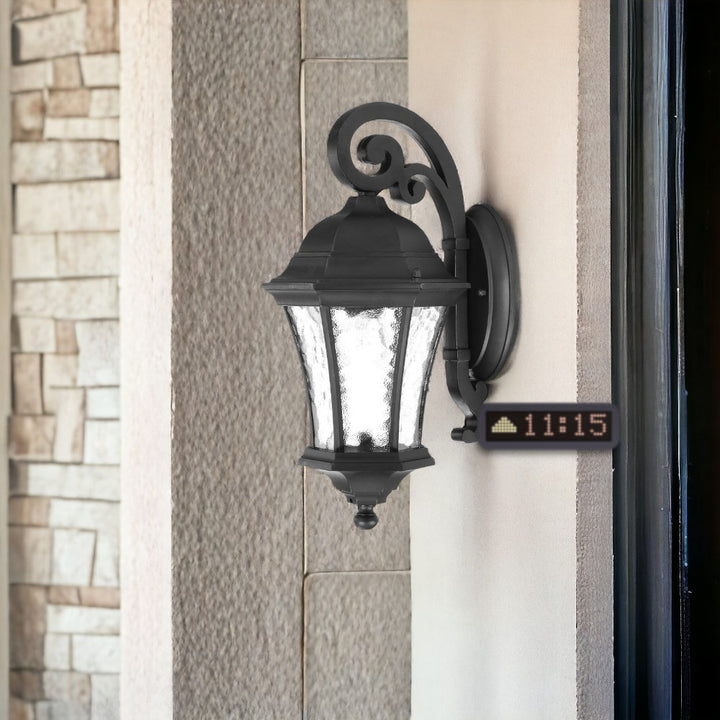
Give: 11:15
